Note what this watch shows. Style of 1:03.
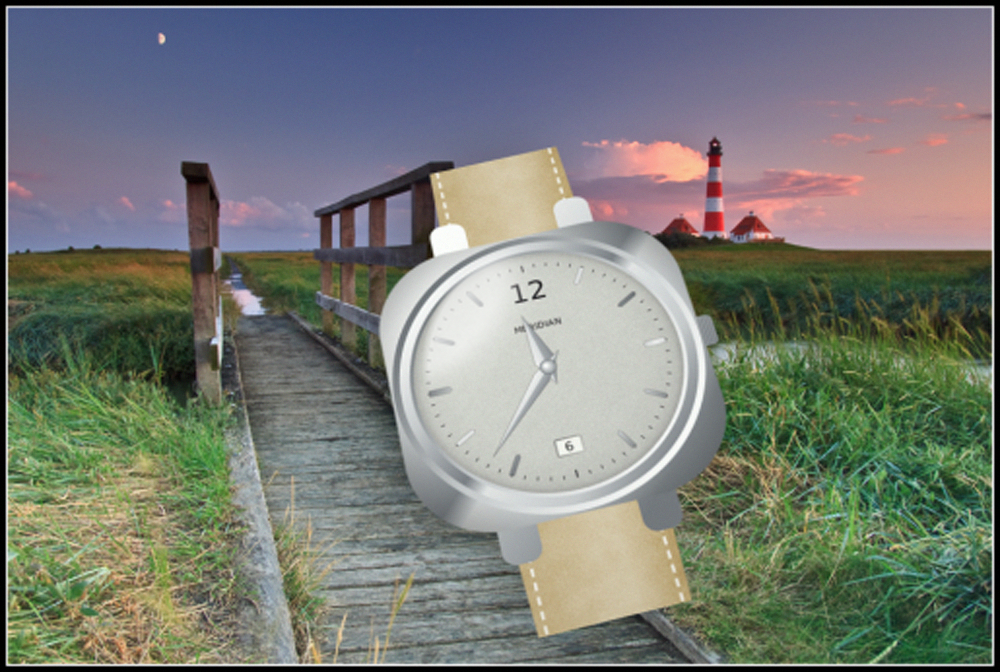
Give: 11:37
